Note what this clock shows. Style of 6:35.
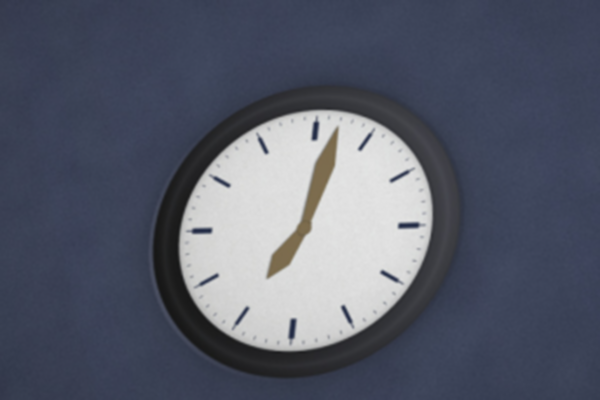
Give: 7:02
